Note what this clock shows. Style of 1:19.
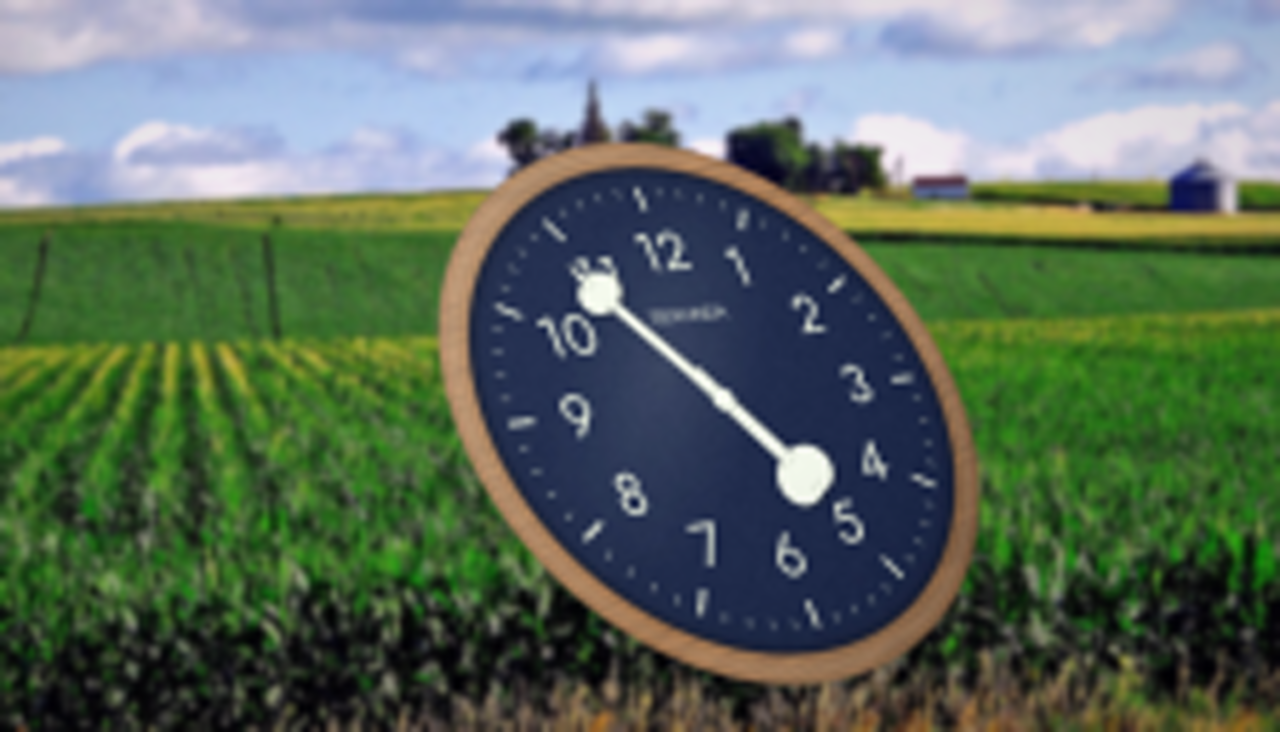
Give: 4:54
